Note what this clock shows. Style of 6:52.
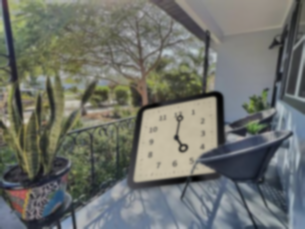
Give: 5:01
